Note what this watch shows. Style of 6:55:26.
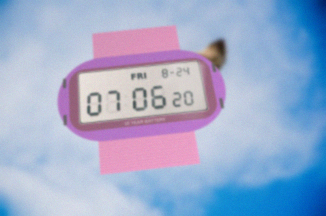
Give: 7:06:20
